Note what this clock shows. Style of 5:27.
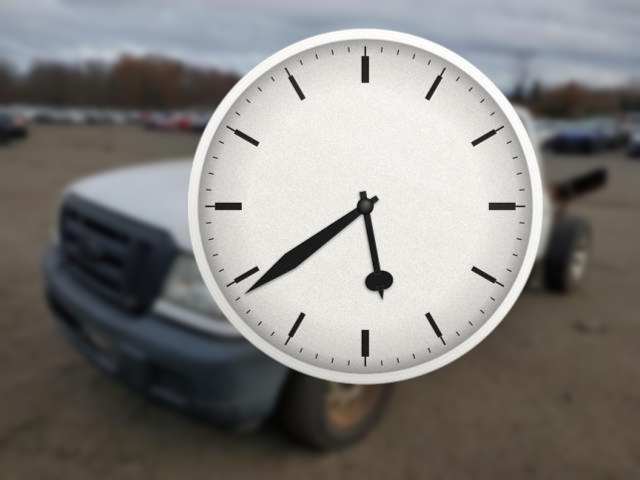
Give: 5:39
